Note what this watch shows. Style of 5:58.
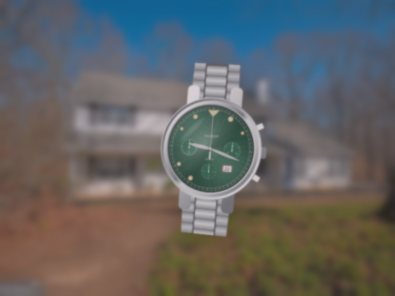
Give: 9:18
